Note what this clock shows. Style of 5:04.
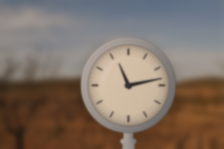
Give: 11:13
